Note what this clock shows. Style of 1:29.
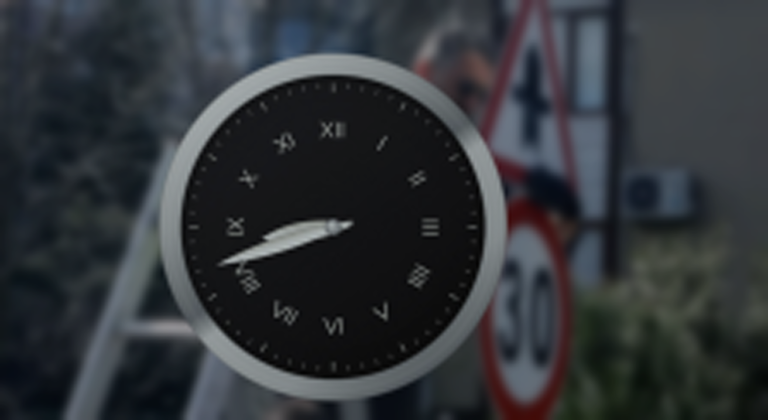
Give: 8:42
